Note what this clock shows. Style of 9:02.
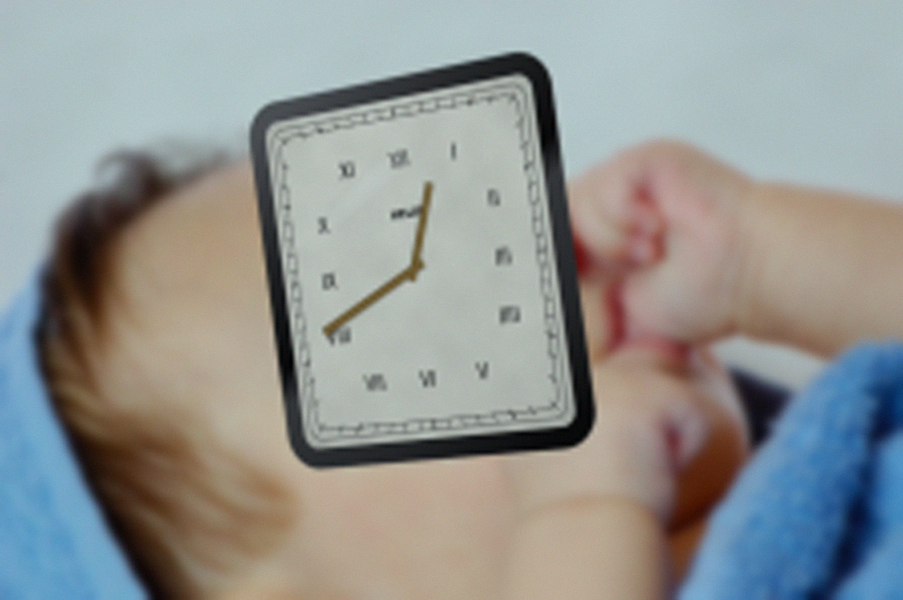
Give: 12:41
